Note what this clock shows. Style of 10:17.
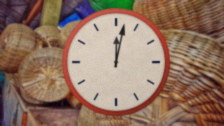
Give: 12:02
